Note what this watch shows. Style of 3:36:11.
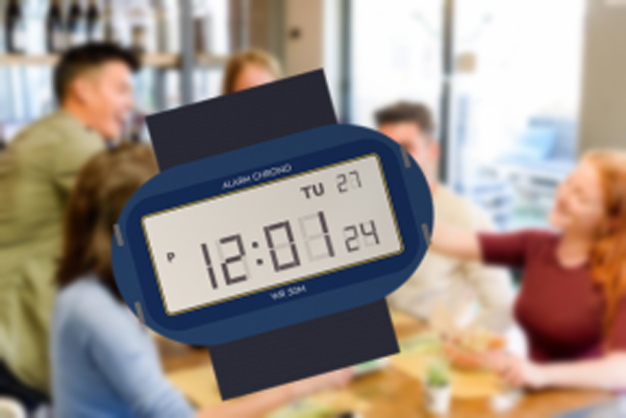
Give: 12:01:24
